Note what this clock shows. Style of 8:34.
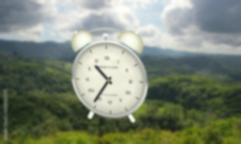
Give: 10:36
